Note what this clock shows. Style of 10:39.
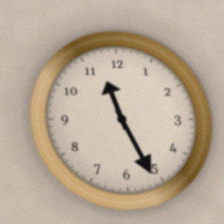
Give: 11:26
